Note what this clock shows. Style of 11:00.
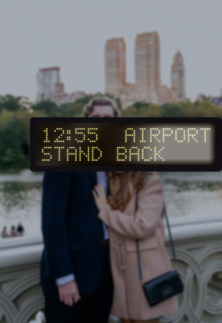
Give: 12:55
